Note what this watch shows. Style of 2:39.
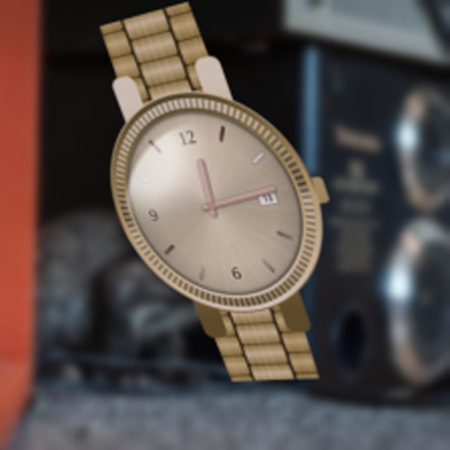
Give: 12:14
